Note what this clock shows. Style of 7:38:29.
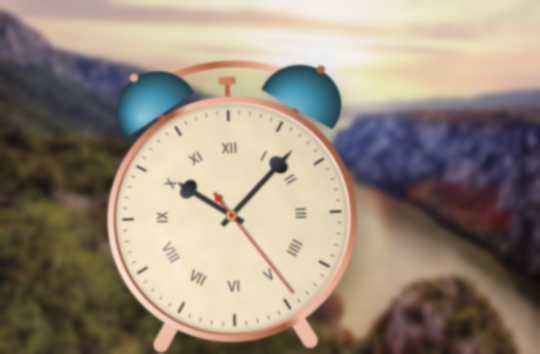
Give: 10:07:24
